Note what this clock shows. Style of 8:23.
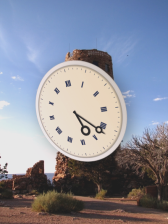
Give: 5:22
